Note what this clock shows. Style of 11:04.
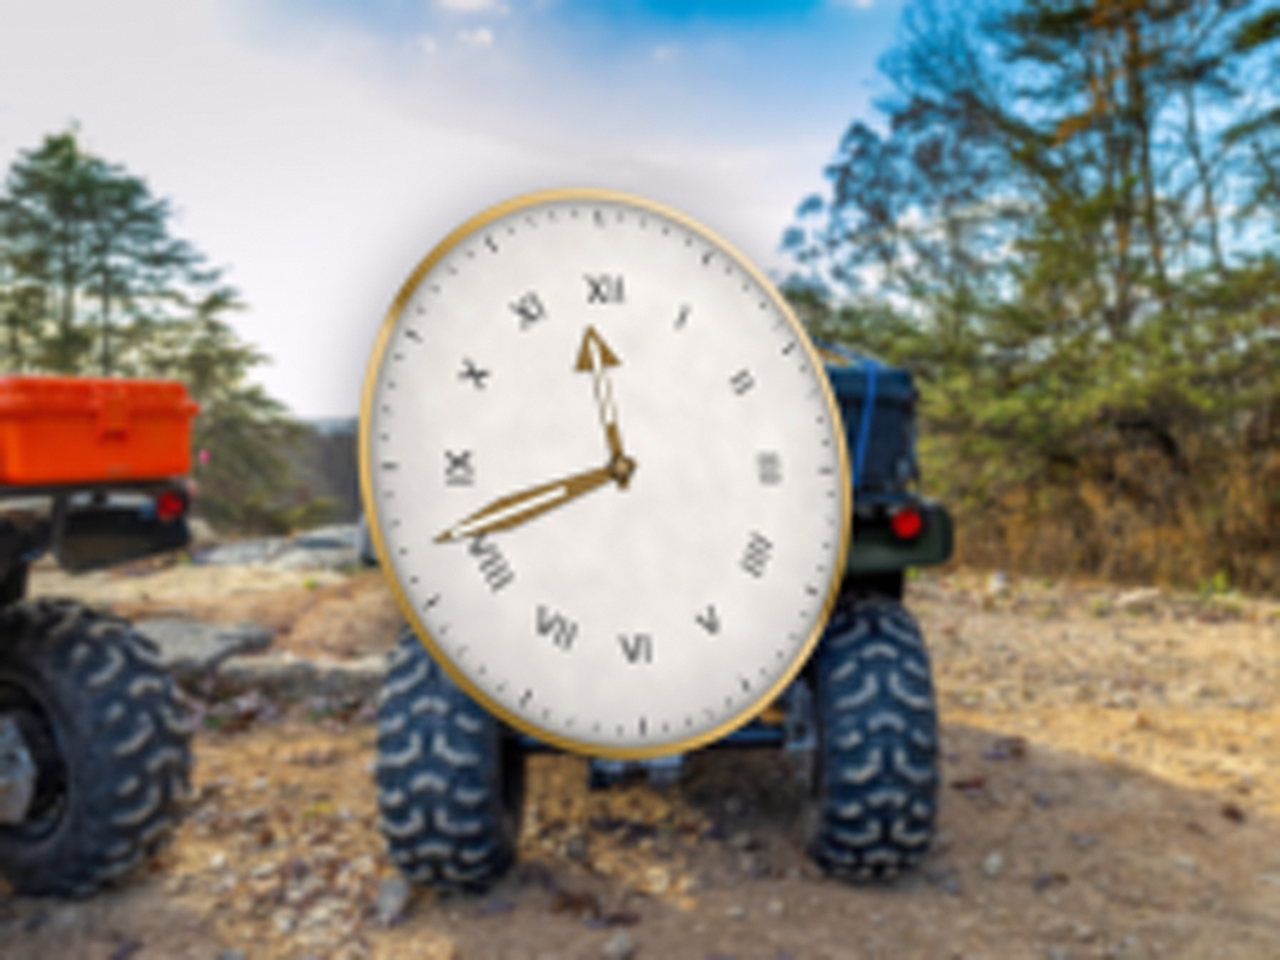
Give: 11:42
